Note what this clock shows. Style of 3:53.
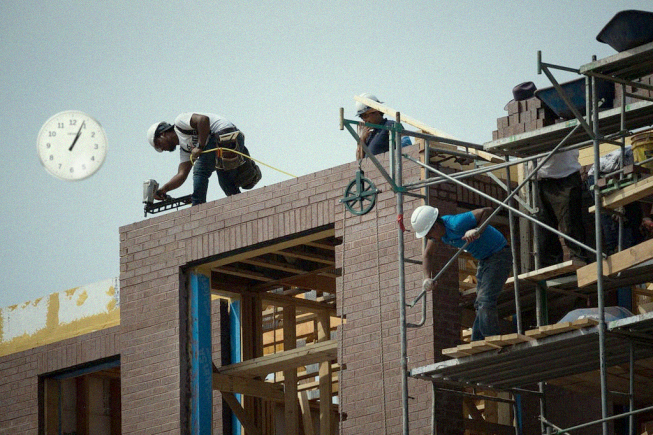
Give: 1:04
